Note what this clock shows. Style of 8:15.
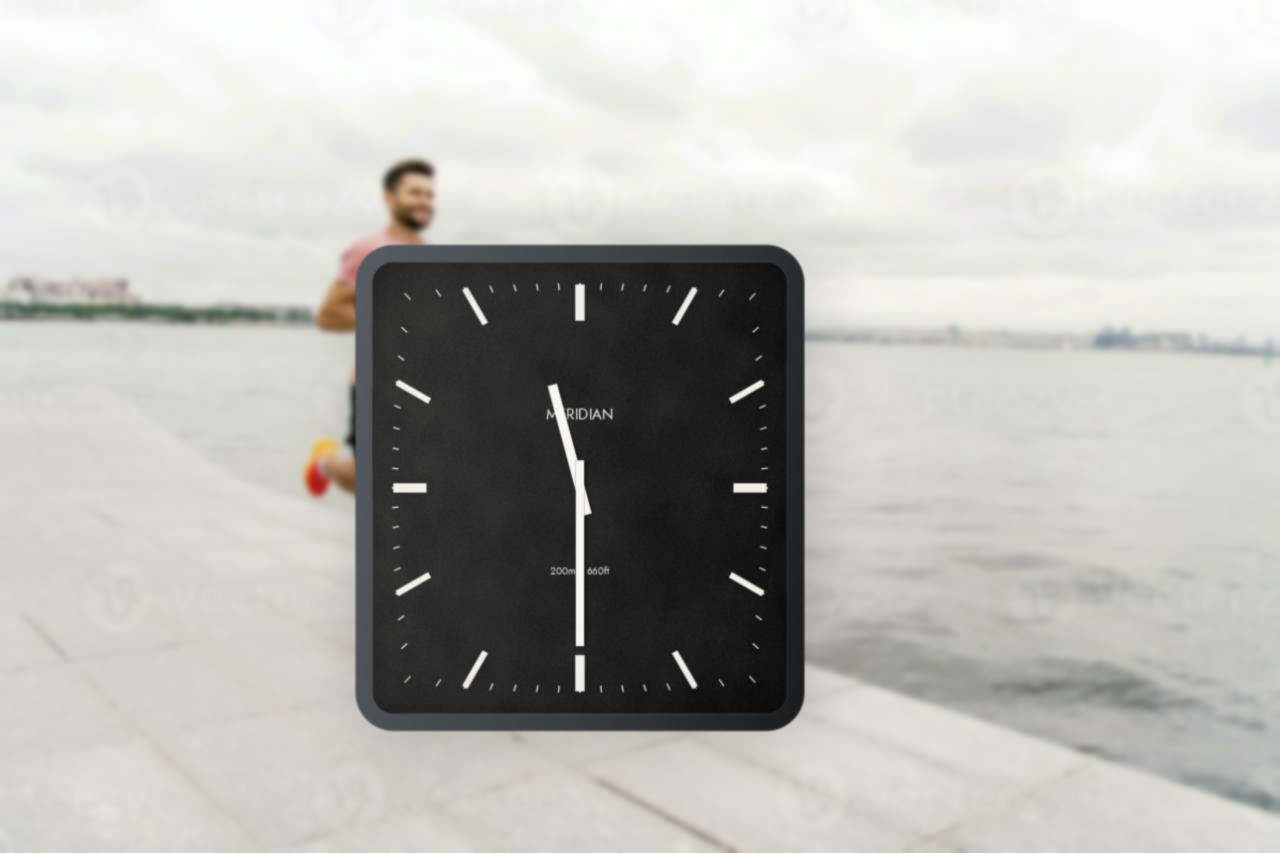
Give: 11:30
